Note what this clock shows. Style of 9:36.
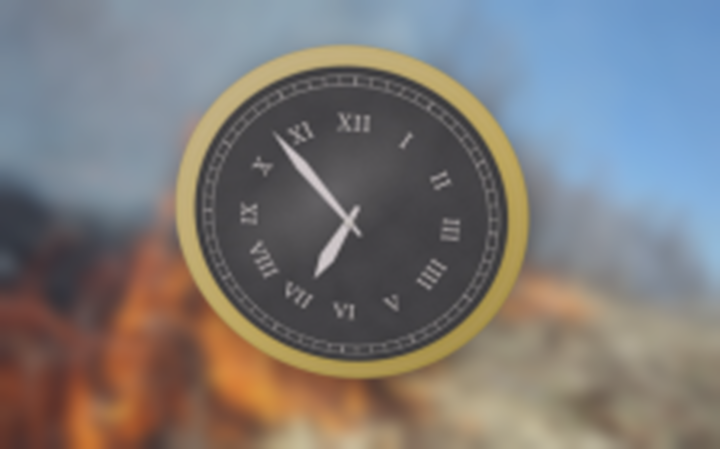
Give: 6:53
